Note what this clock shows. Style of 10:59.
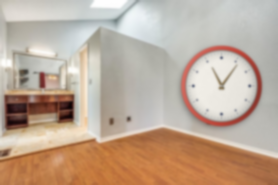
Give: 11:06
